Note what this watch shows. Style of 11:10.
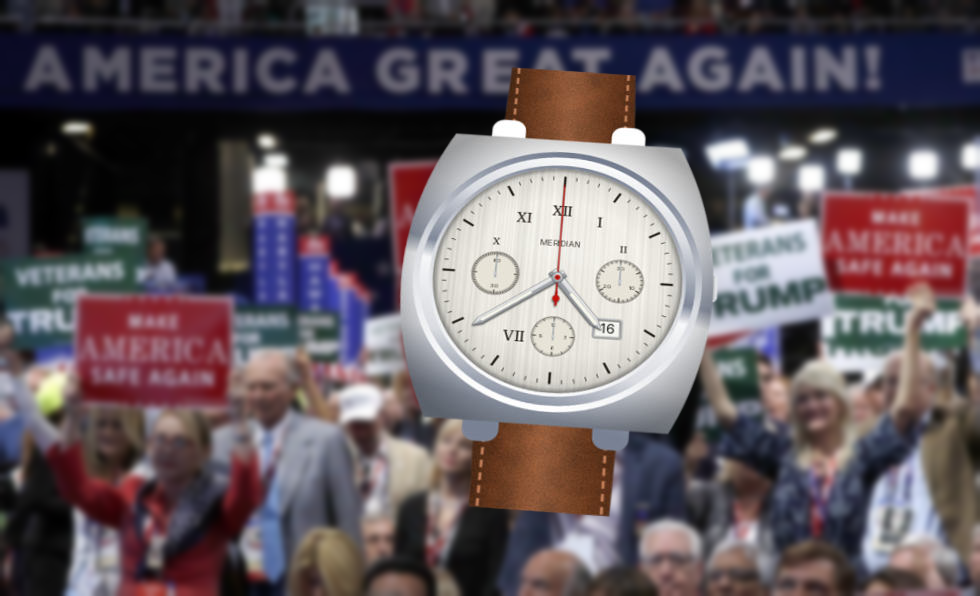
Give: 4:39
